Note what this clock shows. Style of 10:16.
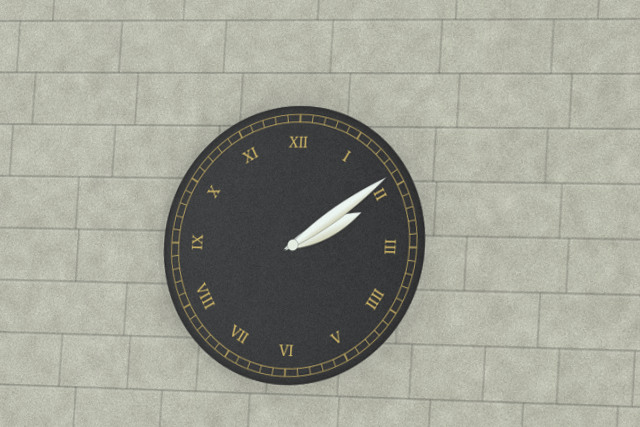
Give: 2:09
